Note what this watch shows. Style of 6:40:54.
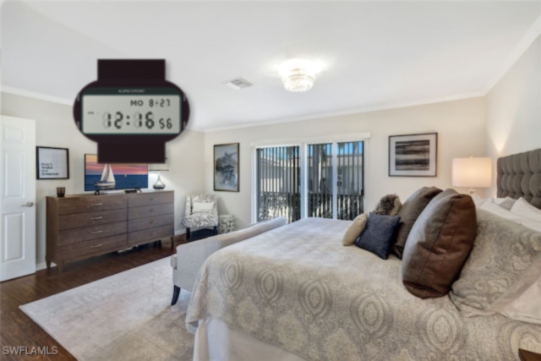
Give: 12:16:56
